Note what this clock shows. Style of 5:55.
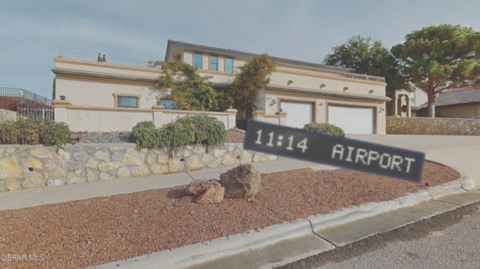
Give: 11:14
